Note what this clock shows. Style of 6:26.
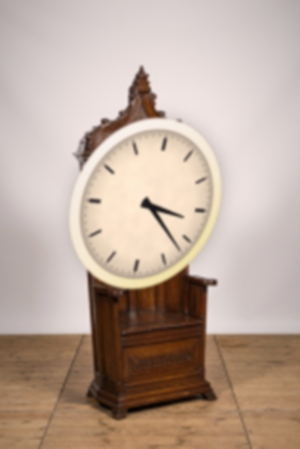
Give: 3:22
